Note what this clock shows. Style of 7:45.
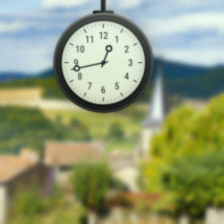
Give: 12:43
